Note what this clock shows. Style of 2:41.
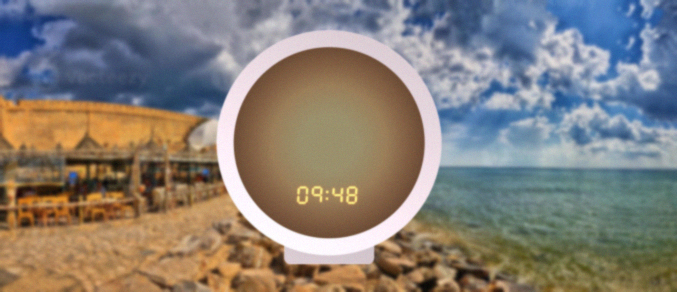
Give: 9:48
